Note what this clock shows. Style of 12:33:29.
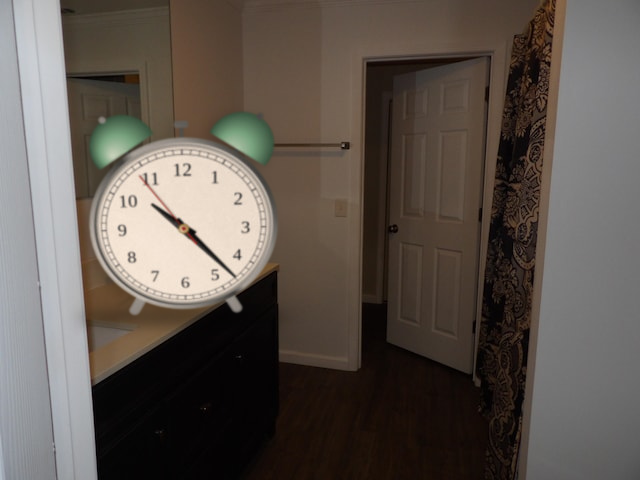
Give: 10:22:54
